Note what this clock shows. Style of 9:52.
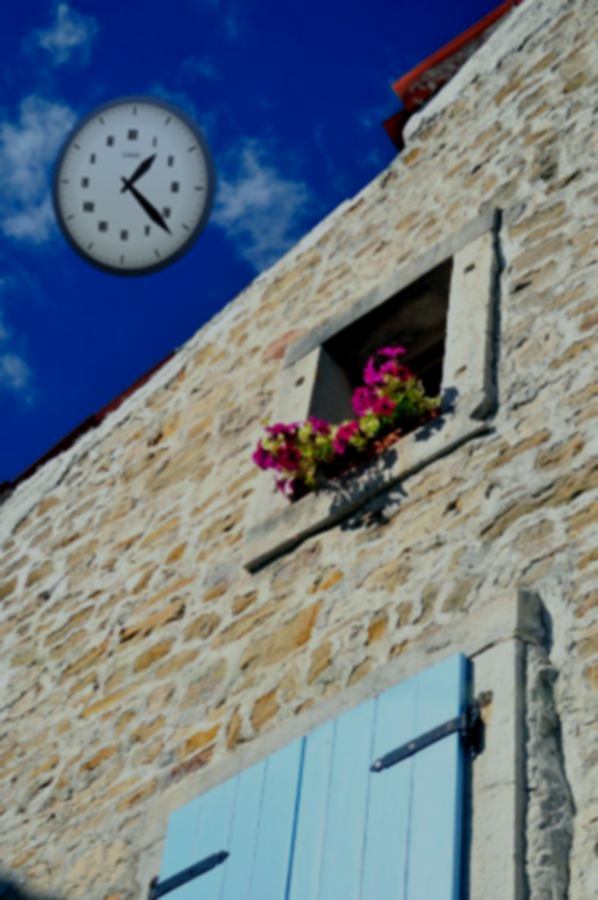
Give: 1:22
